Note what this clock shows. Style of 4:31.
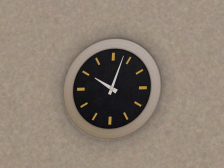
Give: 10:03
